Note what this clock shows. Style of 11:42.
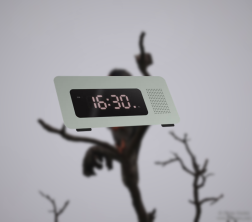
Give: 16:30
